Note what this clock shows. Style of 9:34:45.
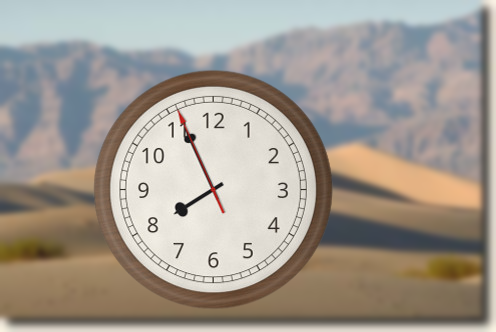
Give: 7:55:56
